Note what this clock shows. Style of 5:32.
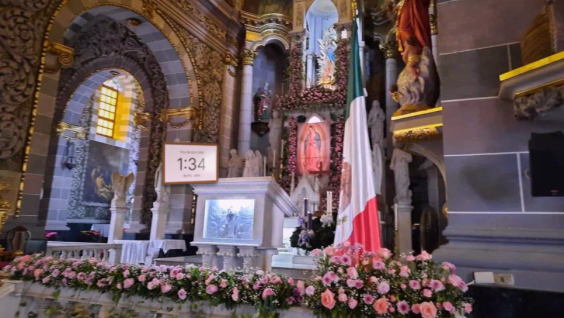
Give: 1:34
